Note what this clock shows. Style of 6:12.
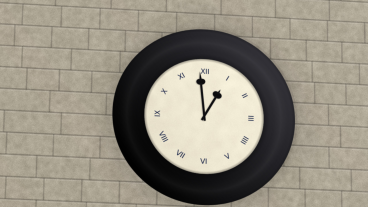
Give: 12:59
